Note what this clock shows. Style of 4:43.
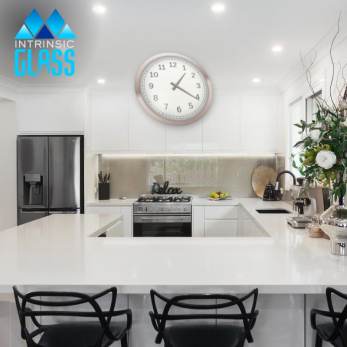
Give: 1:21
